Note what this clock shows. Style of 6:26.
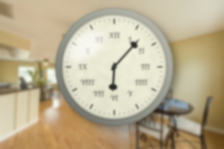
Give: 6:07
